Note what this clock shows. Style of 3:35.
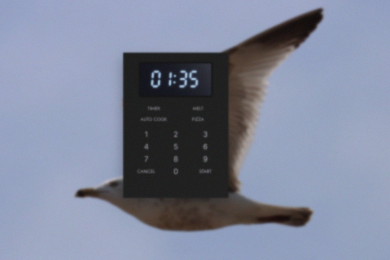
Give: 1:35
